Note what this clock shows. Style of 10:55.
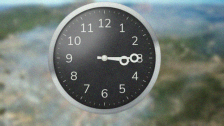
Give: 3:15
